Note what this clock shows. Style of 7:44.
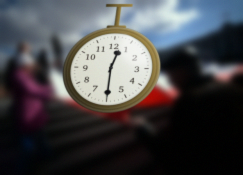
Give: 12:30
